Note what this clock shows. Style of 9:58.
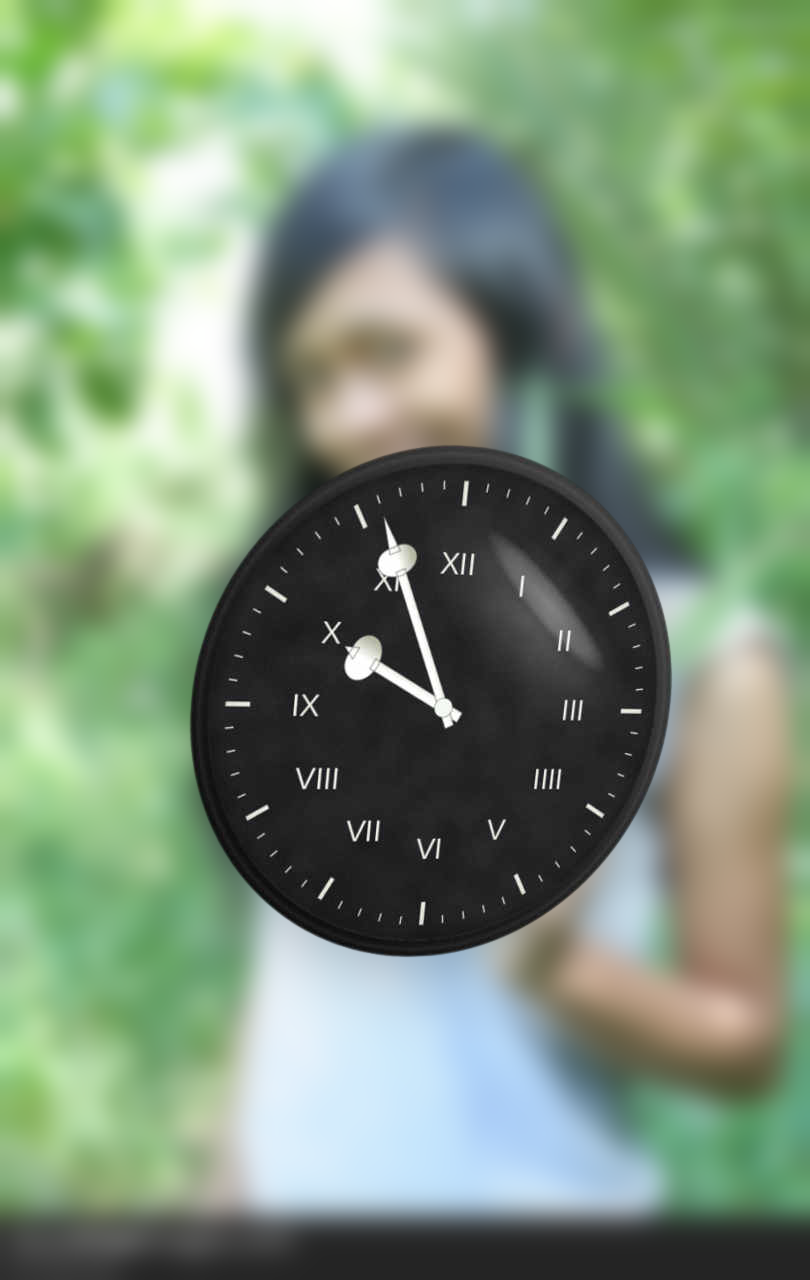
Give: 9:56
